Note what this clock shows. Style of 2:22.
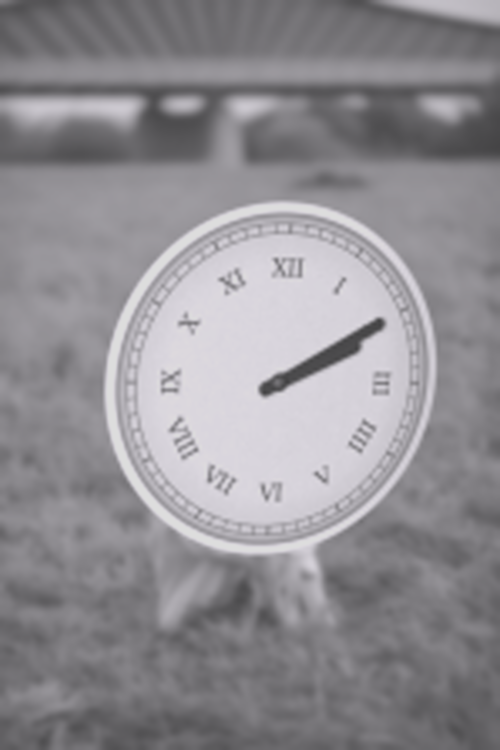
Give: 2:10
